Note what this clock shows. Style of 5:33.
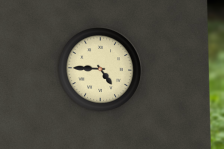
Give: 4:45
